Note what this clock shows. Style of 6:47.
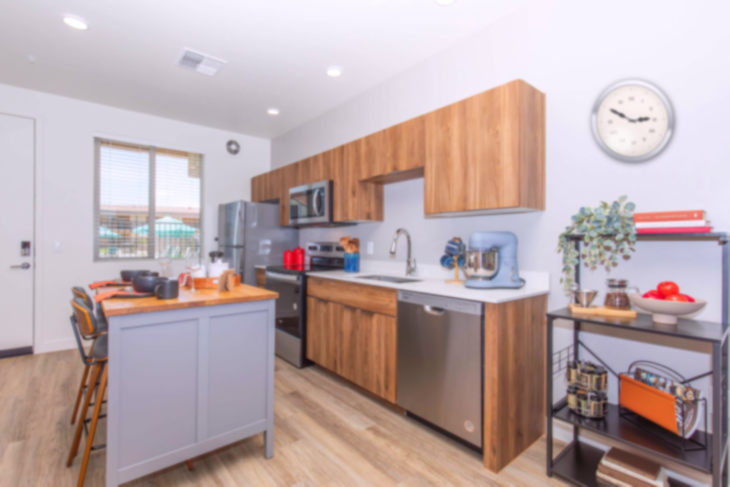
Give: 2:50
